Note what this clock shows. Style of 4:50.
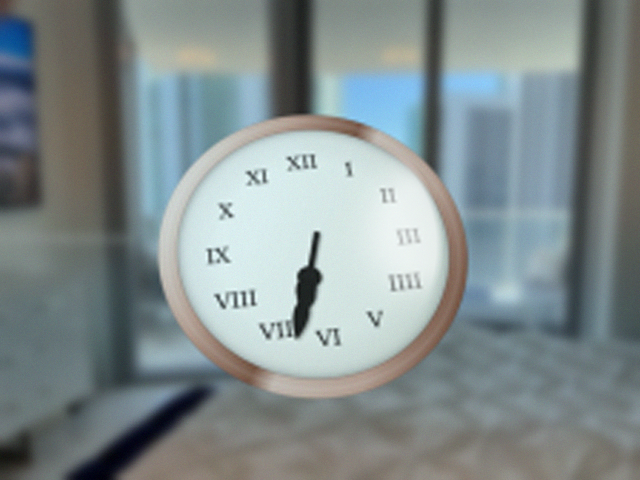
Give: 6:33
